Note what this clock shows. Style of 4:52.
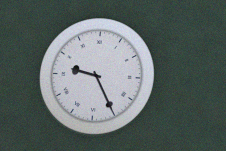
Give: 9:25
